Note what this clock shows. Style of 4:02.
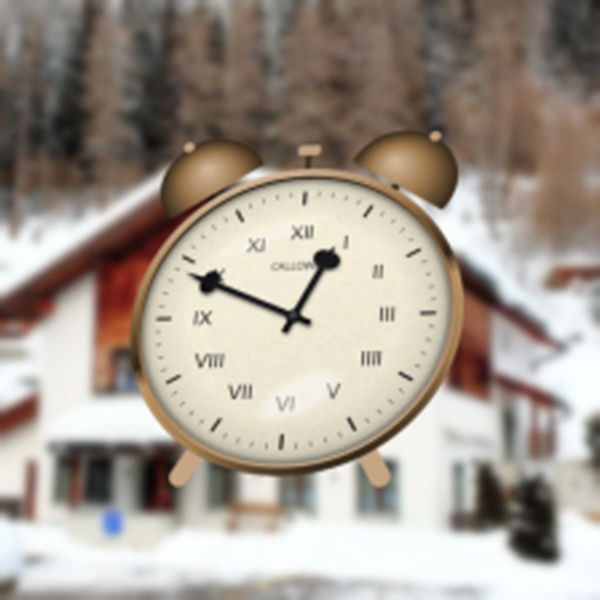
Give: 12:49
